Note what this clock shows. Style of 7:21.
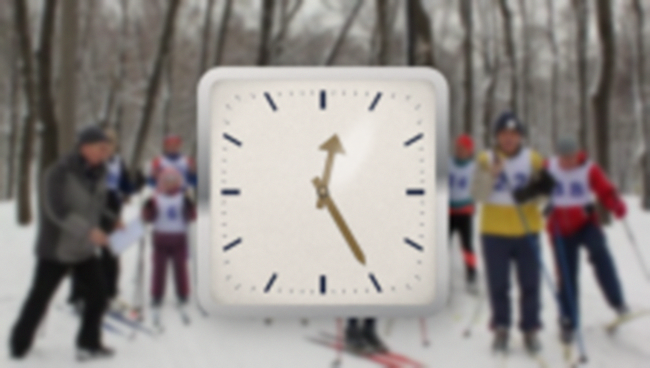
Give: 12:25
